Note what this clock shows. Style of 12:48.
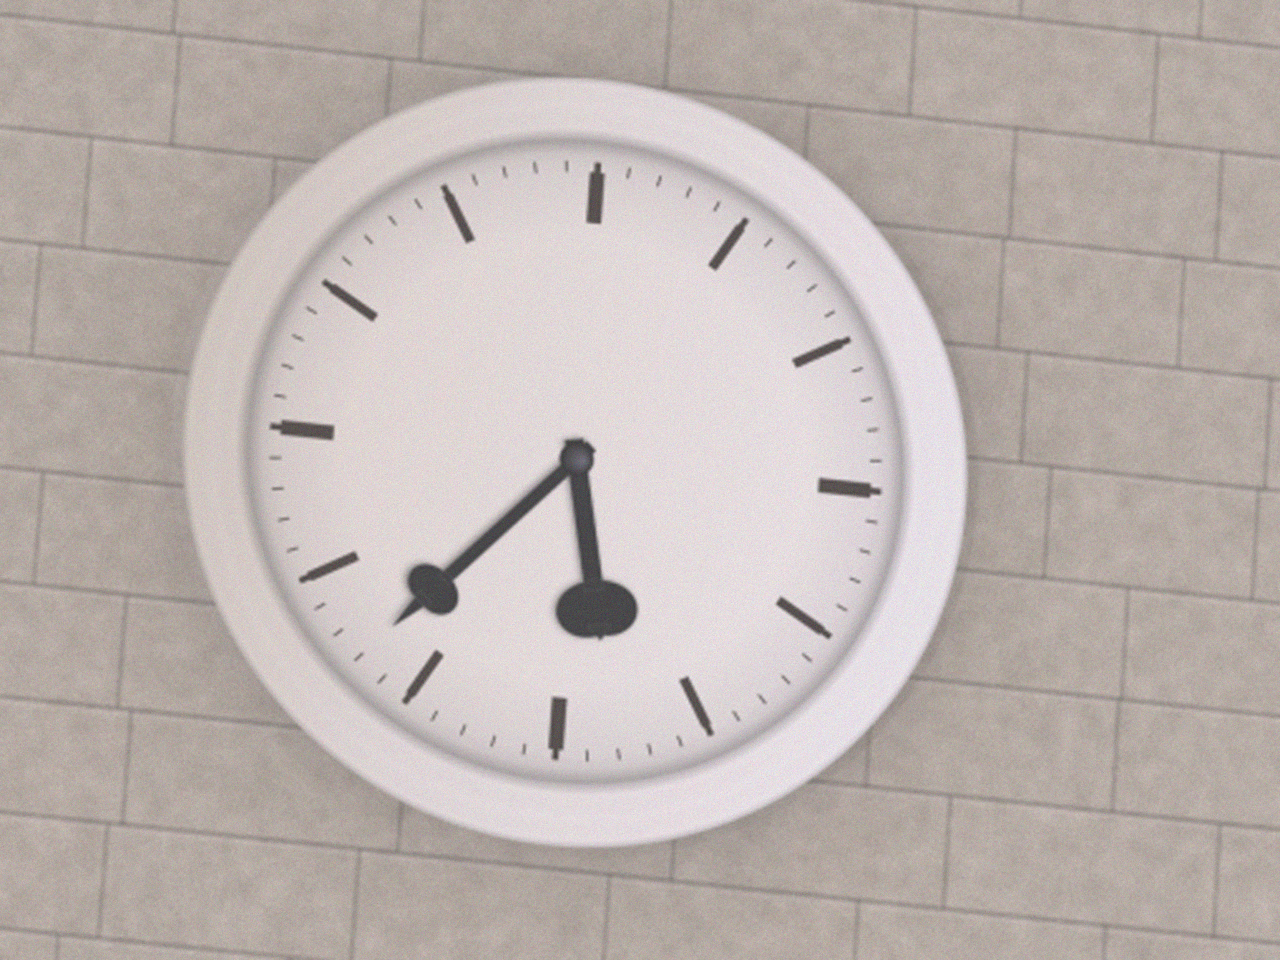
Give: 5:37
